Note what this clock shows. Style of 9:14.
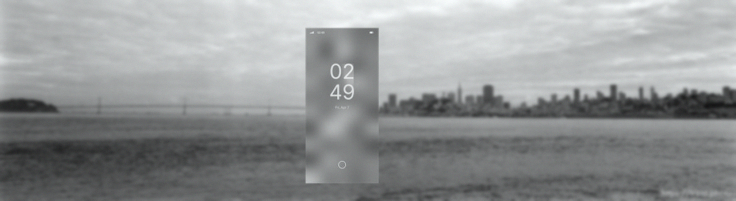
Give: 2:49
